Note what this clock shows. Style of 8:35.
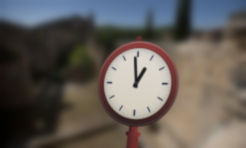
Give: 12:59
